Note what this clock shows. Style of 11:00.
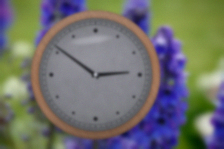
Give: 2:51
